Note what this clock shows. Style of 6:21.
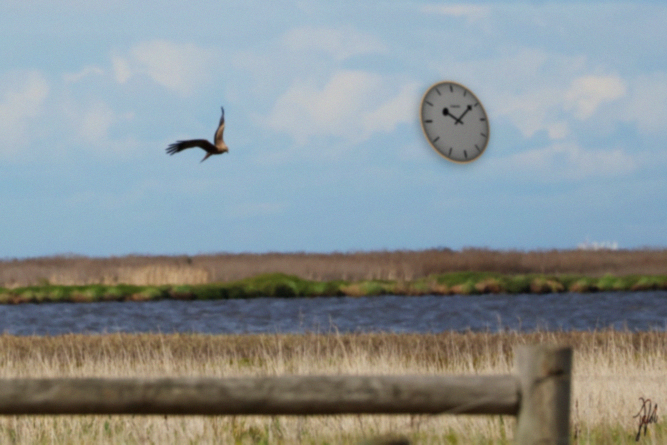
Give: 10:09
